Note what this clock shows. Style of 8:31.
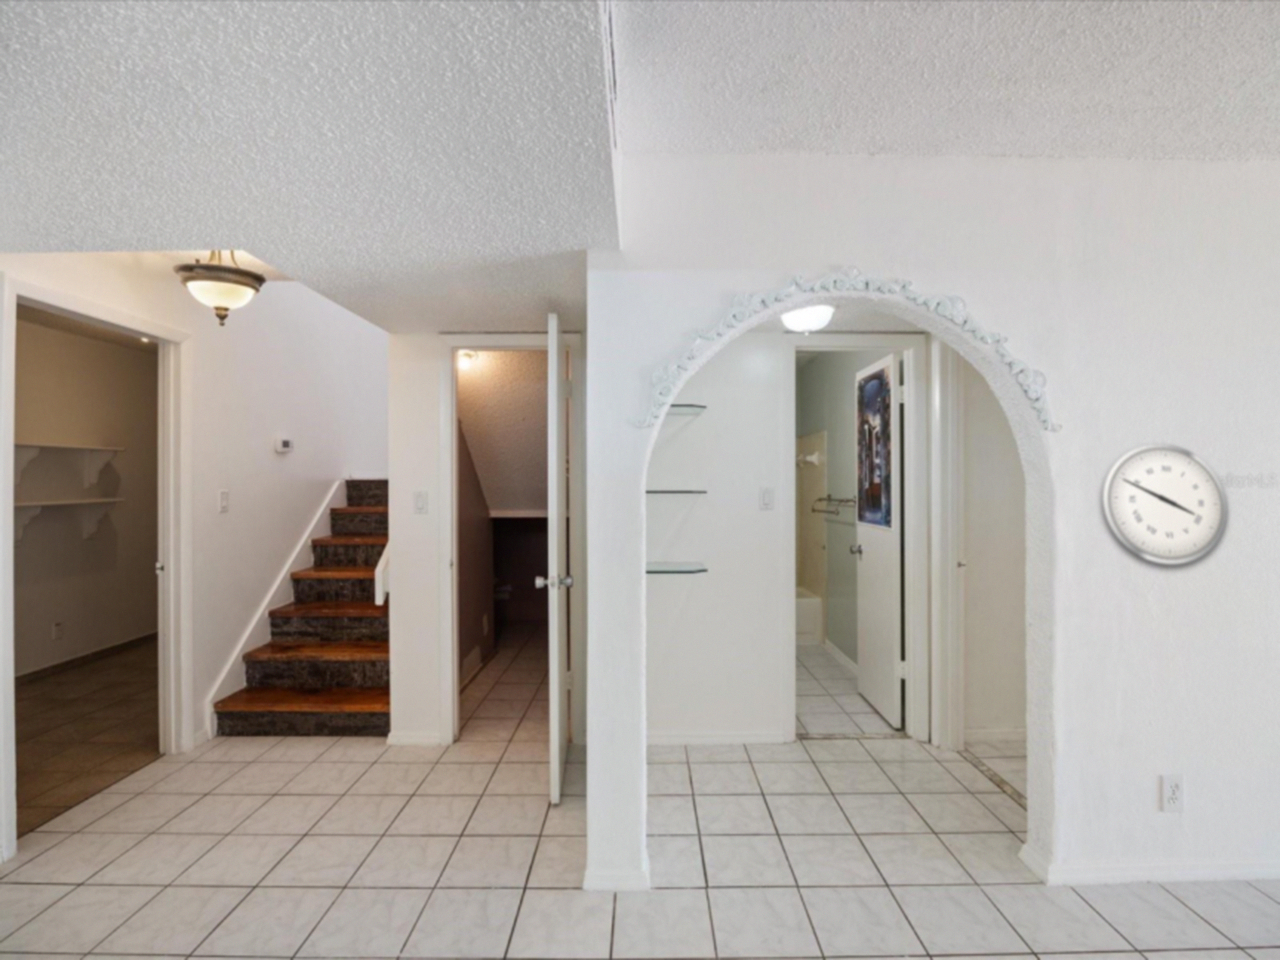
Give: 3:49
